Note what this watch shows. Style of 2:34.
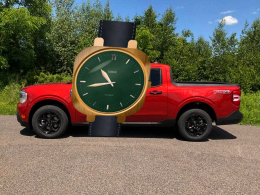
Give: 10:43
